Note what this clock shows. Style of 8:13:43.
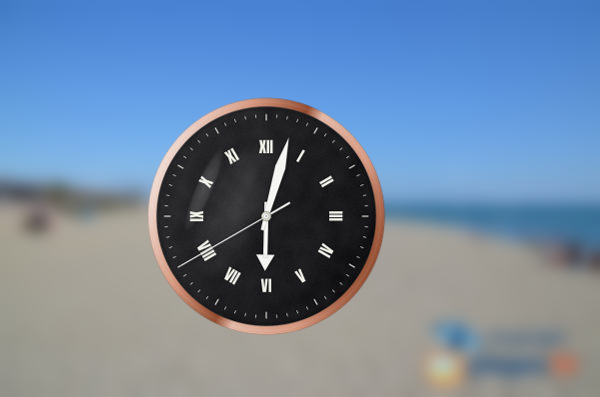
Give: 6:02:40
